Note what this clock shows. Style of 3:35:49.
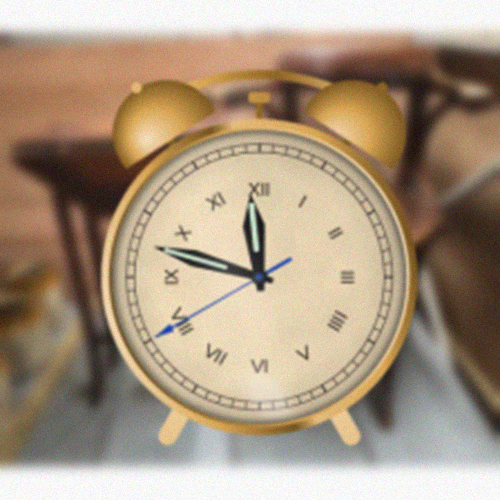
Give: 11:47:40
